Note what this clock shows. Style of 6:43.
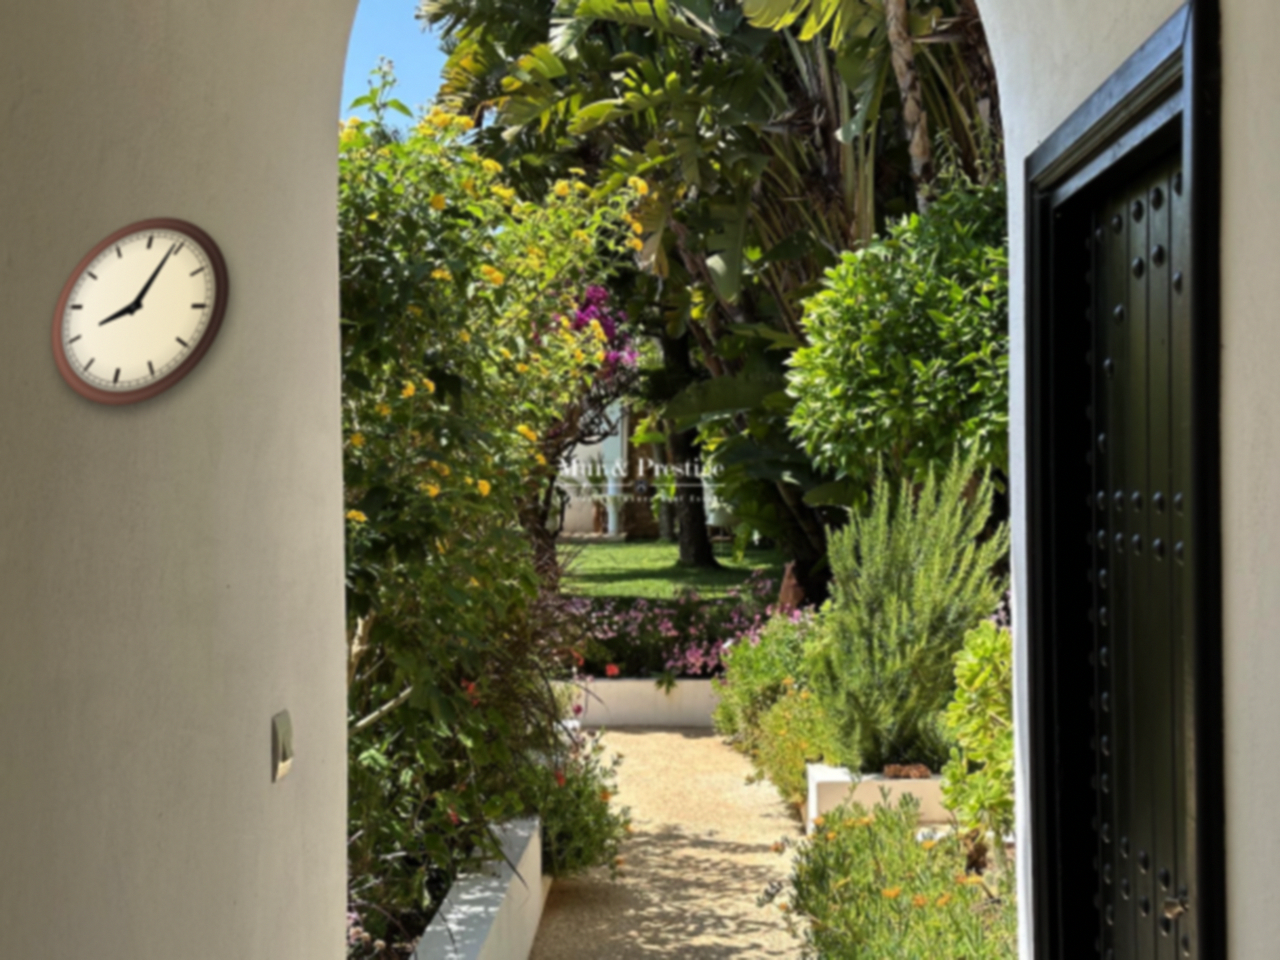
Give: 8:04
